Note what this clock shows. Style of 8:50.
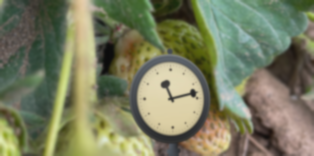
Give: 11:13
